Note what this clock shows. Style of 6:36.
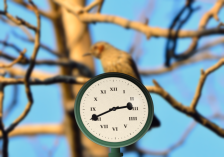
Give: 2:41
